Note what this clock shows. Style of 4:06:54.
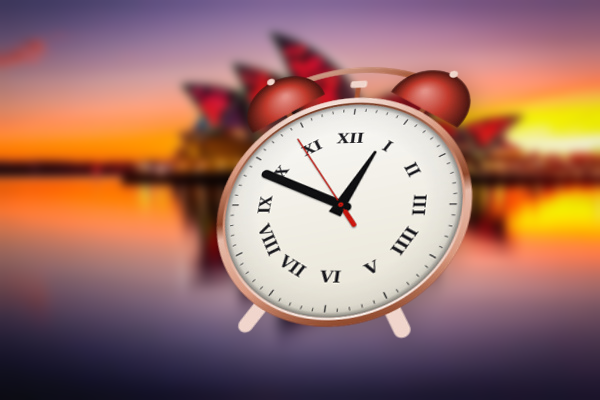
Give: 12:48:54
